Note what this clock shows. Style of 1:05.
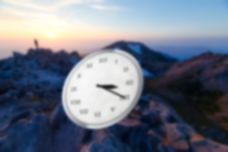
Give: 3:20
